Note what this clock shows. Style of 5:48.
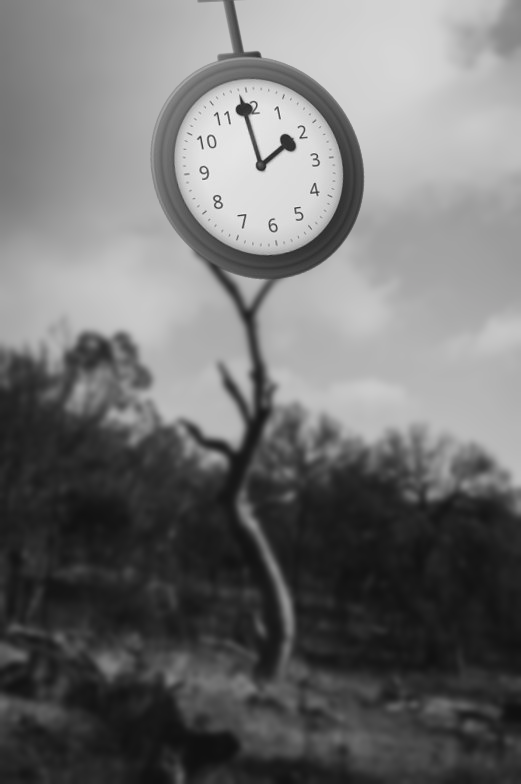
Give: 1:59
